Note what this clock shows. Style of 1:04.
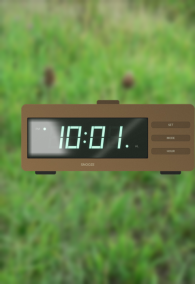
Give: 10:01
